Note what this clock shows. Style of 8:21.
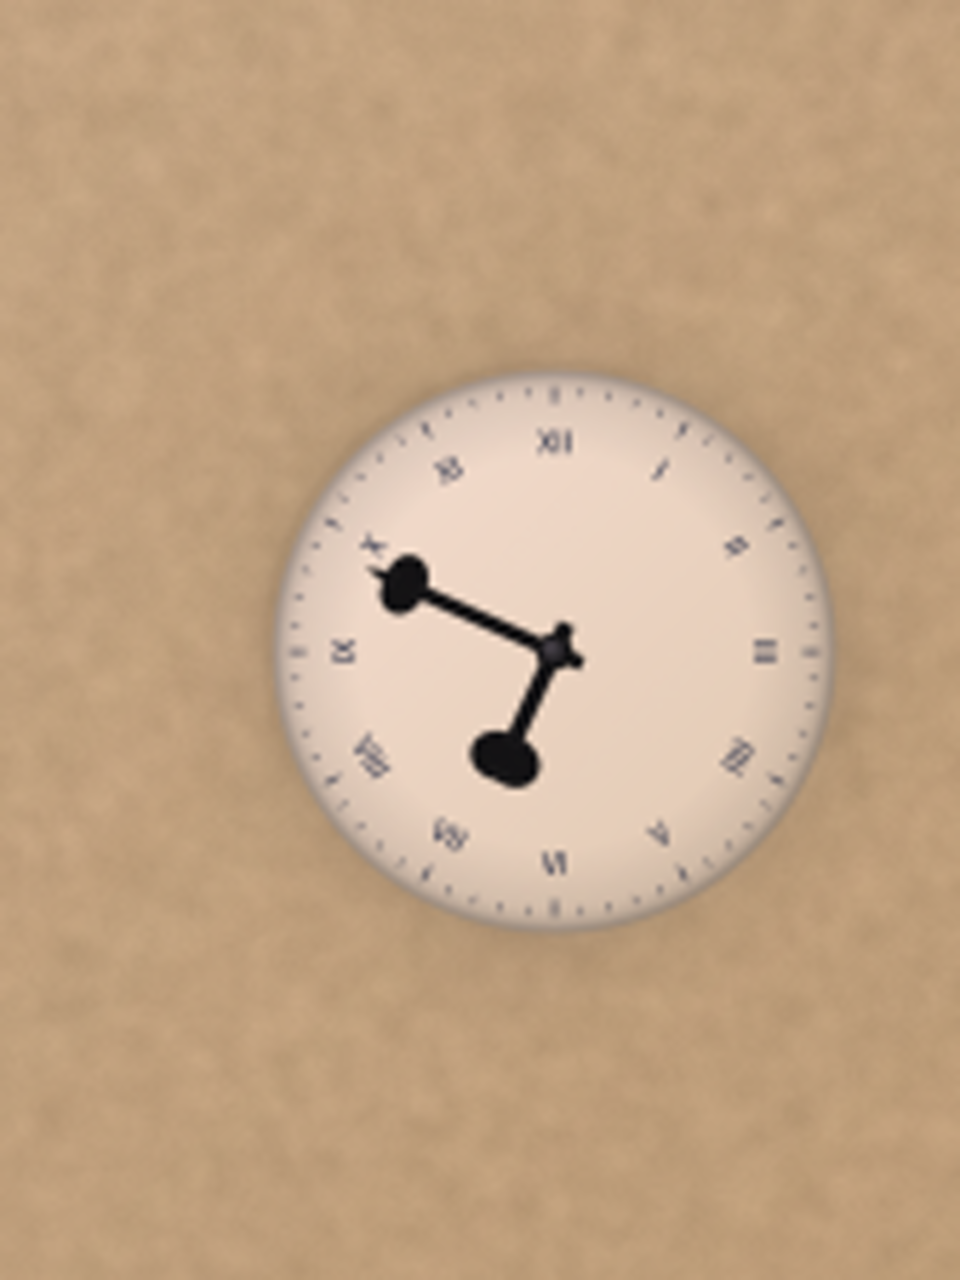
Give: 6:49
